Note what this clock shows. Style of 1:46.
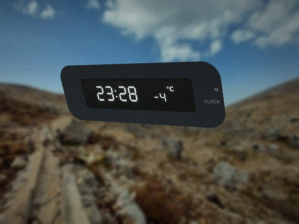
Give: 23:28
